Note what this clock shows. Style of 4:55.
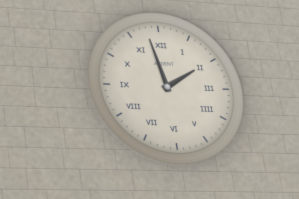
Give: 1:58
